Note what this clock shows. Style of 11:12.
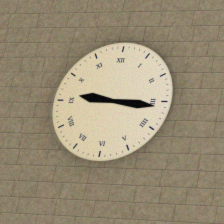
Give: 9:16
